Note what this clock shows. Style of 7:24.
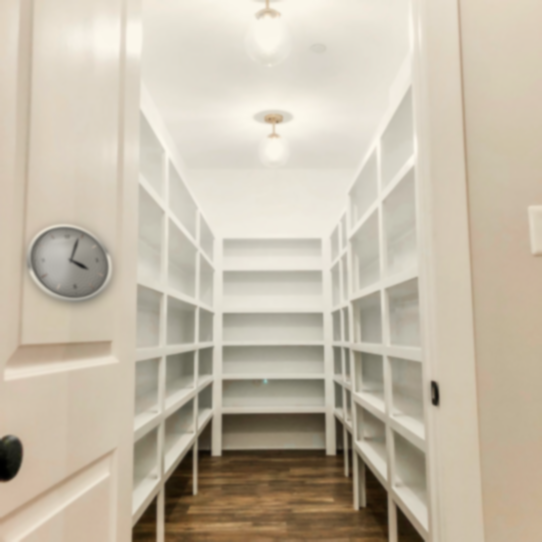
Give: 4:04
